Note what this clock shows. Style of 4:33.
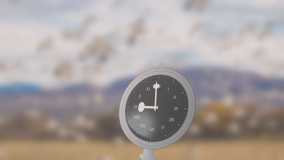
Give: 8:59
